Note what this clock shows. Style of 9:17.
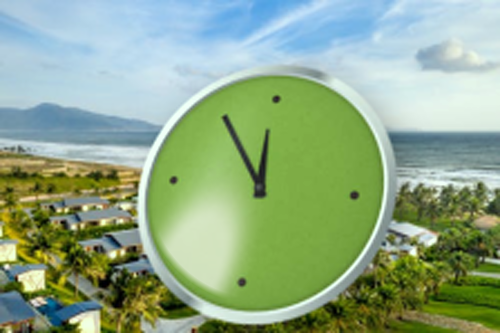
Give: 11:54
